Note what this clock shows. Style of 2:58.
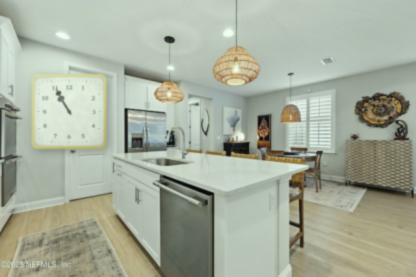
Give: 10:55
